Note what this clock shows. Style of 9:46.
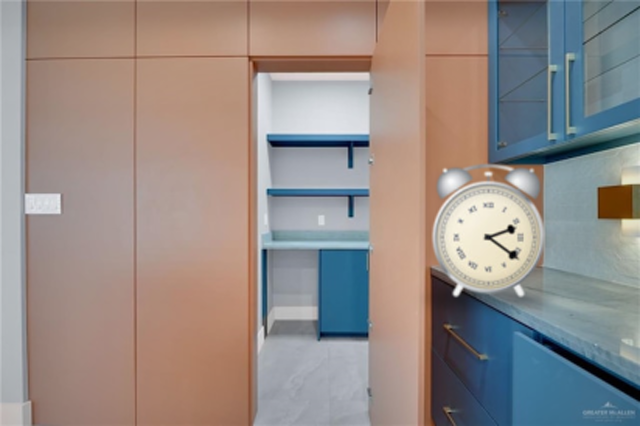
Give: 2:21
